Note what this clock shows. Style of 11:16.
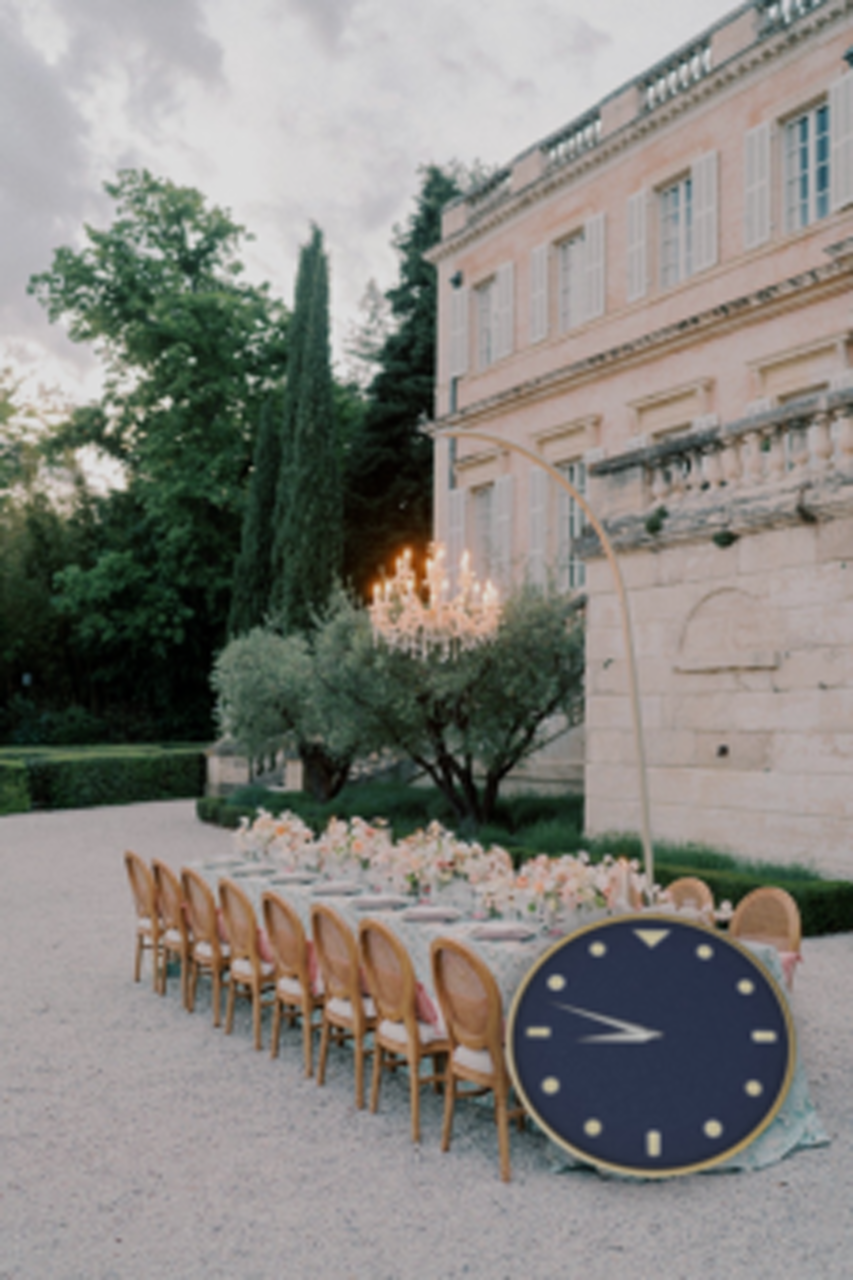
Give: 8:48
